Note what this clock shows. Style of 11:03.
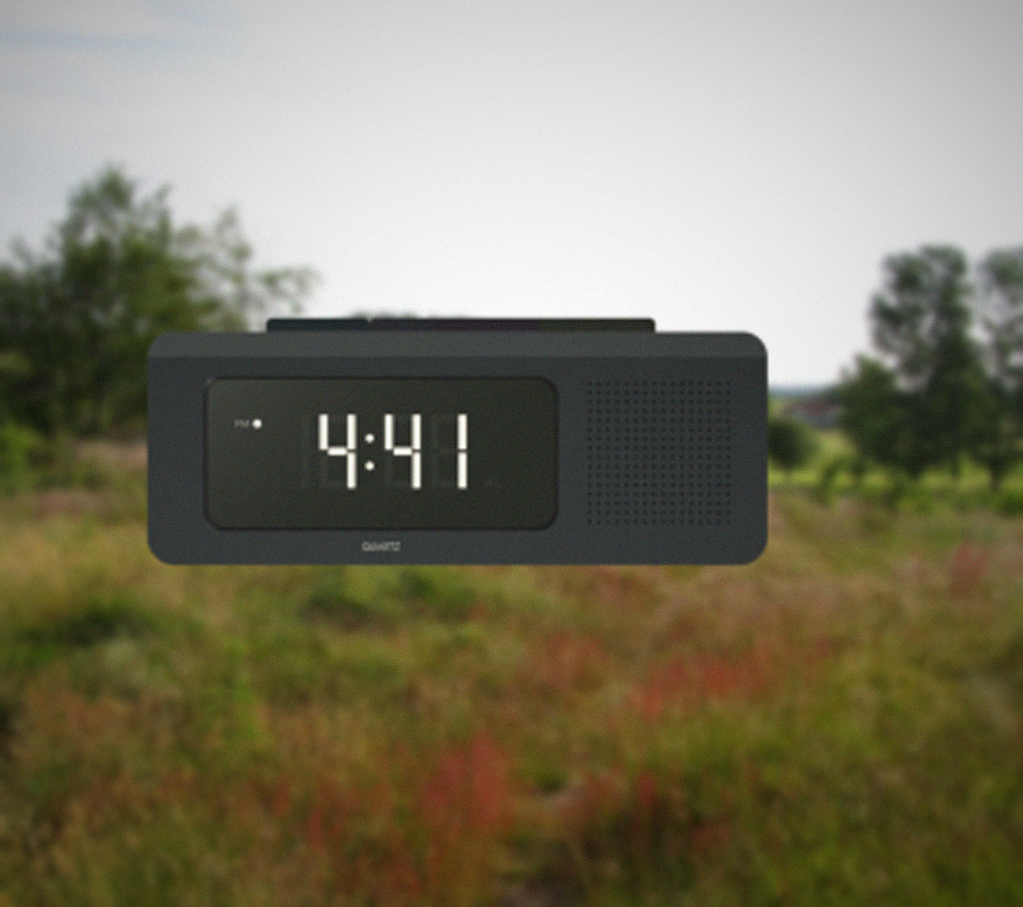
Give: 4:41
